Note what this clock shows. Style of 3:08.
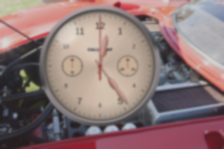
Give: 12:24
